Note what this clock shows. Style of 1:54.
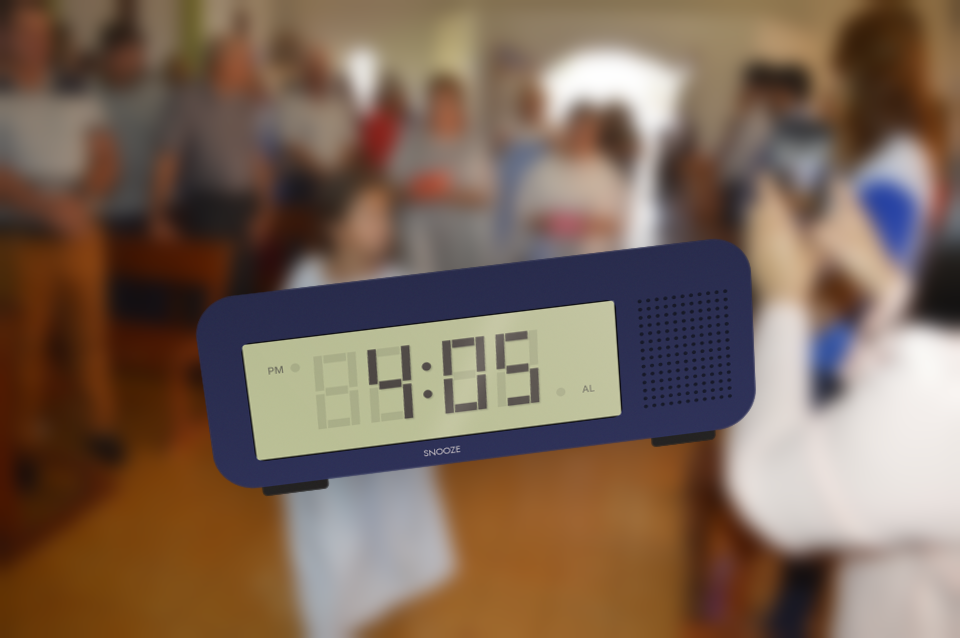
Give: 4:05
